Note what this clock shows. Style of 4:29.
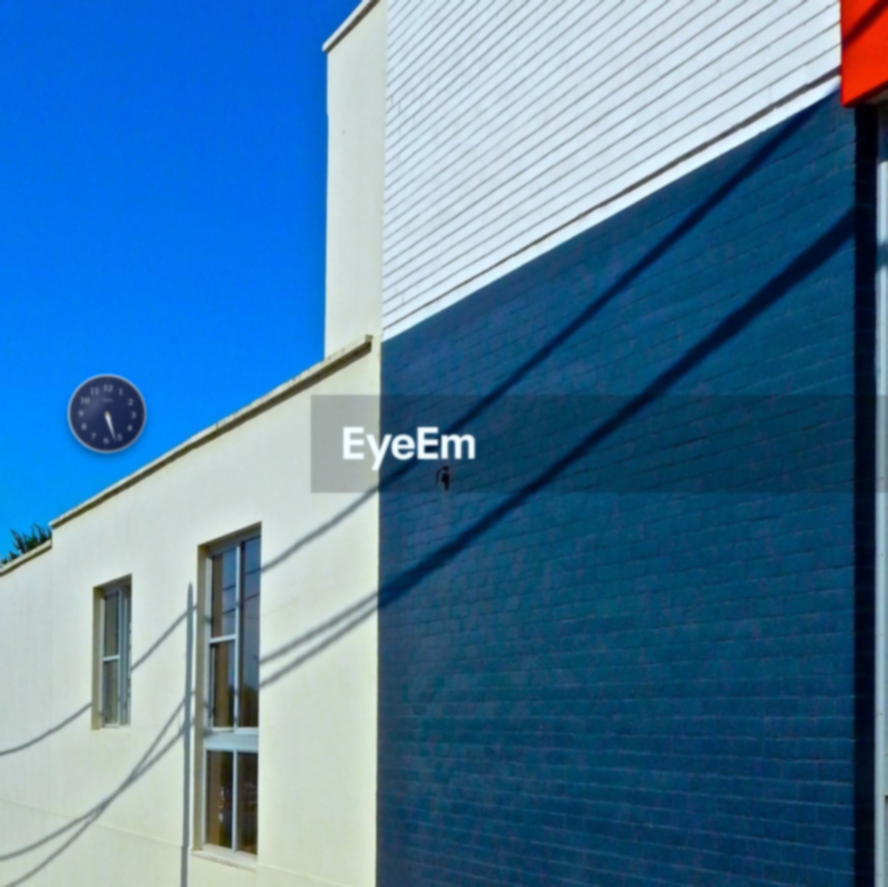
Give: 5:27
